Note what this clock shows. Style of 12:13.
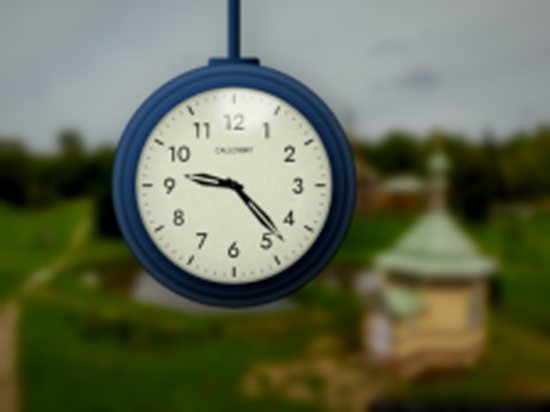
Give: 9:23
